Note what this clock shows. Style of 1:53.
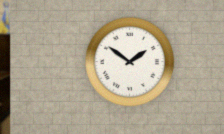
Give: 1:51
